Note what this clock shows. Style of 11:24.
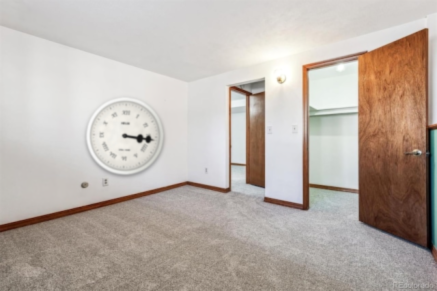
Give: 3:16
